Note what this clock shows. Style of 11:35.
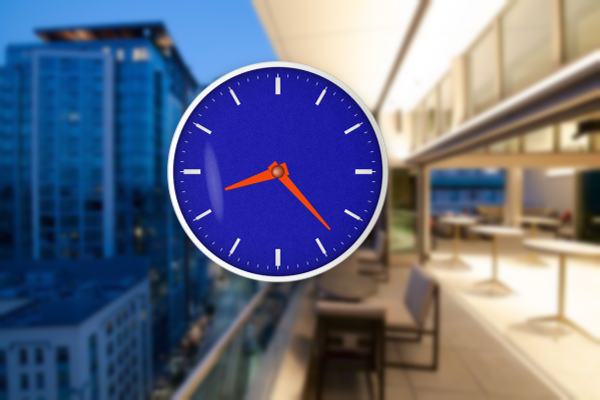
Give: 8:23
